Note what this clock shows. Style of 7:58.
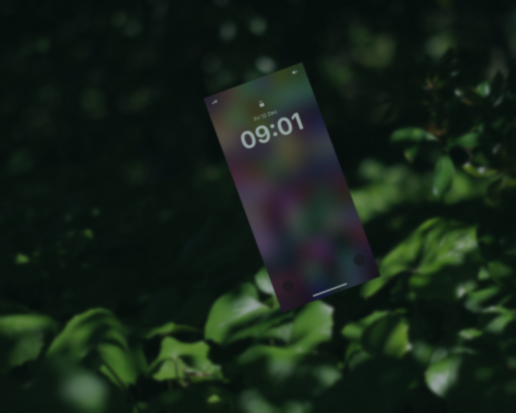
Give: 9:01
